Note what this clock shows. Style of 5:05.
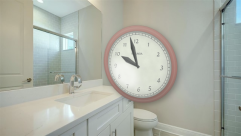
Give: 9:58
